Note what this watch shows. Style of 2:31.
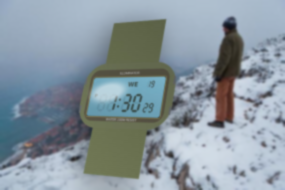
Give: 1:30
